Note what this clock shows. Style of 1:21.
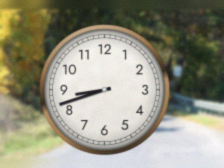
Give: 8:42
